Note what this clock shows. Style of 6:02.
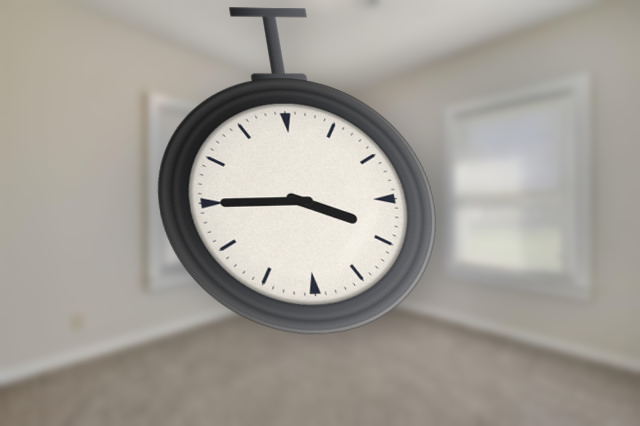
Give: 3:45
